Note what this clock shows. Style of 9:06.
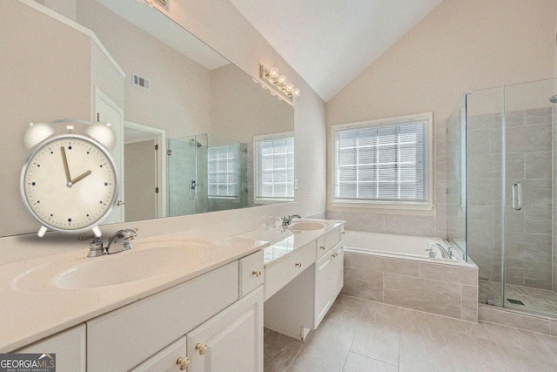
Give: 1:58
